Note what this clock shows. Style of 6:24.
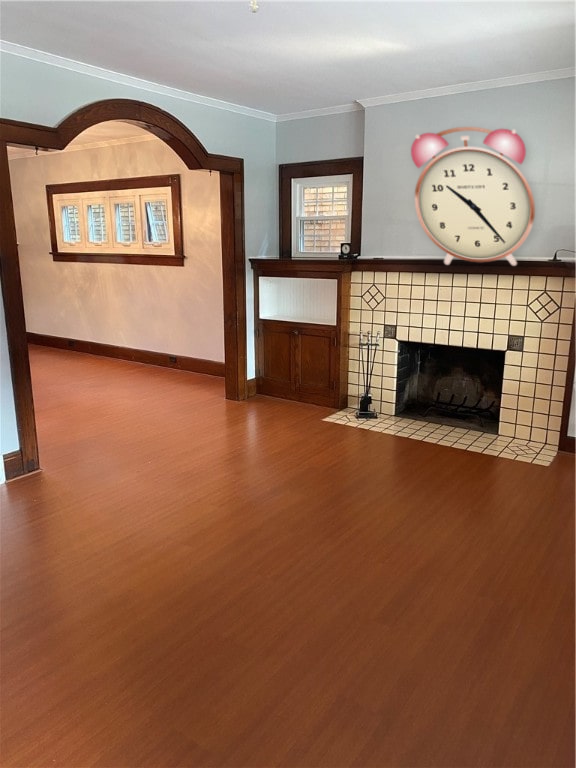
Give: 10:24
